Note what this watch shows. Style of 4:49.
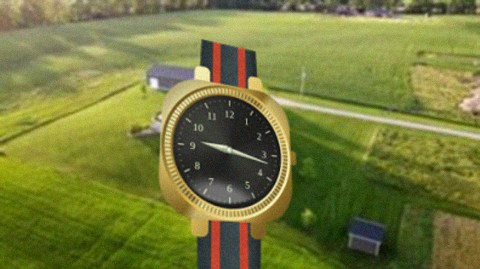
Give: 9:17
